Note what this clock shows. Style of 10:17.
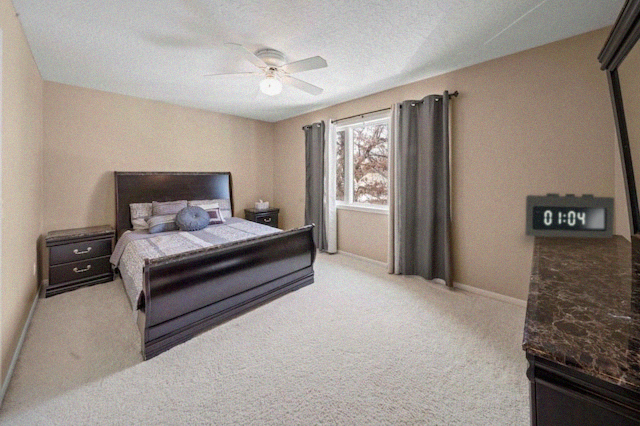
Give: 1:04
